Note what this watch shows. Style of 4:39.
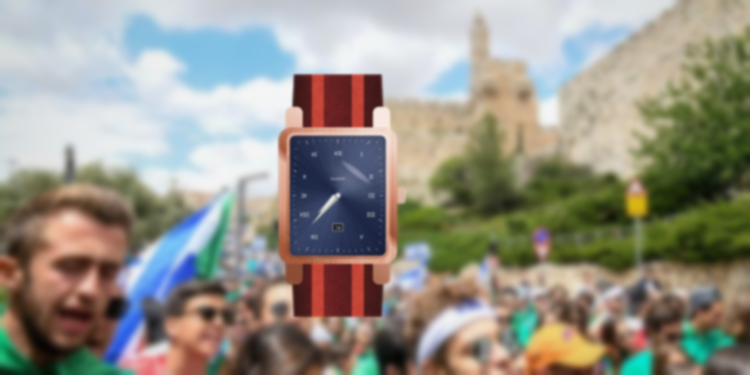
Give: 7:37
